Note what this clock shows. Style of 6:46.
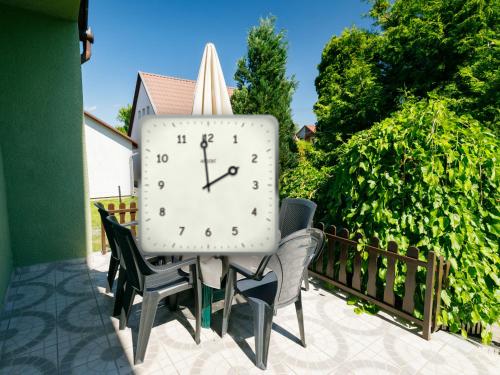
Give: 1:59
